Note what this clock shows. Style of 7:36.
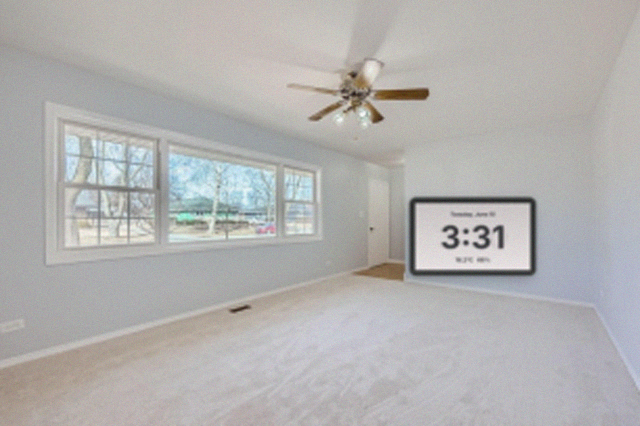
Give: 3:31
